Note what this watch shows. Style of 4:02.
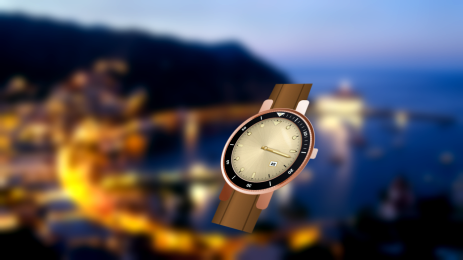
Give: 3:17
